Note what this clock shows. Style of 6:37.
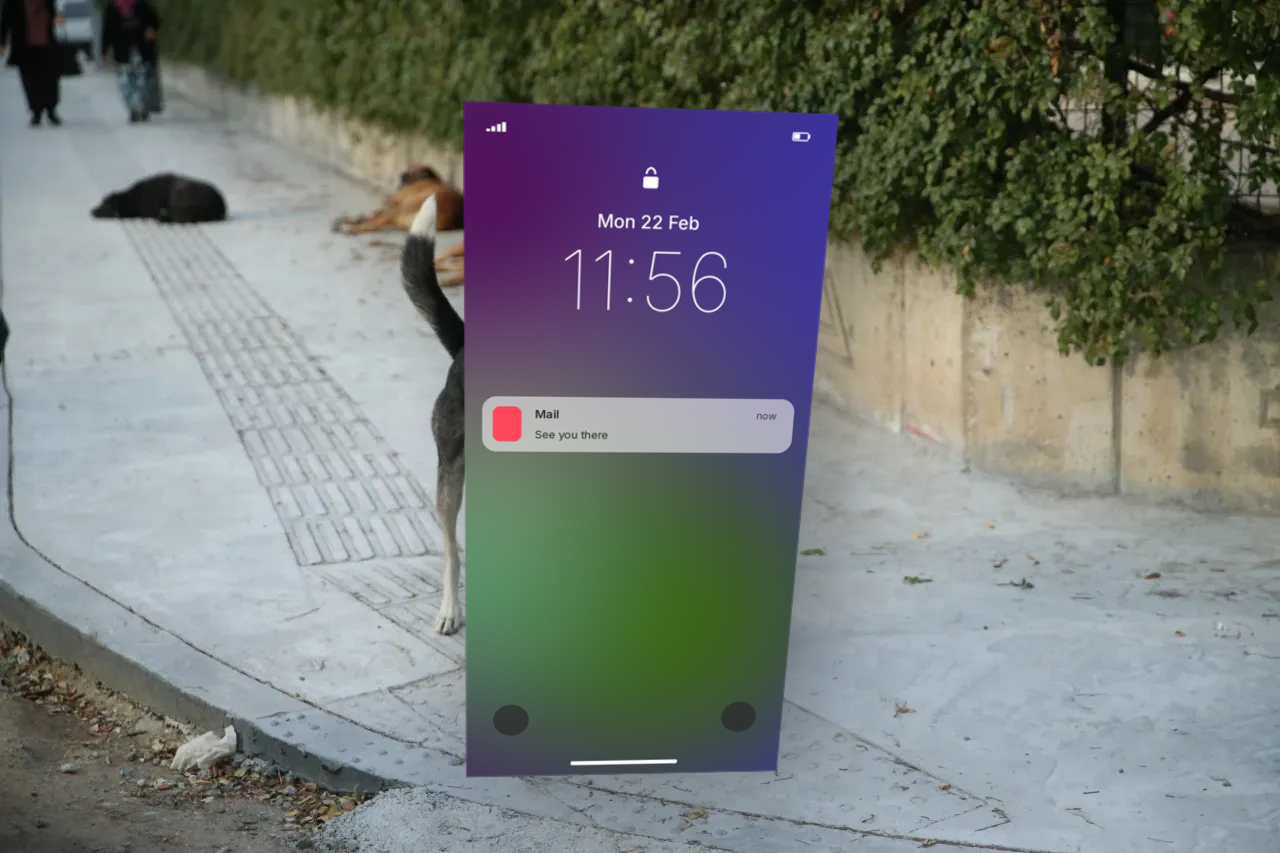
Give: 11:56
